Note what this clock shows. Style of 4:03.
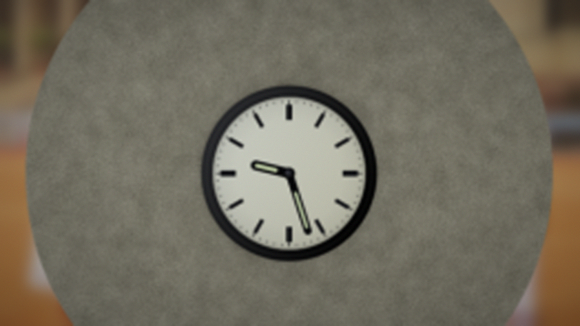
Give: 9:27
